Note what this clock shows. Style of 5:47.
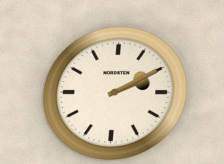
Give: 2:10
